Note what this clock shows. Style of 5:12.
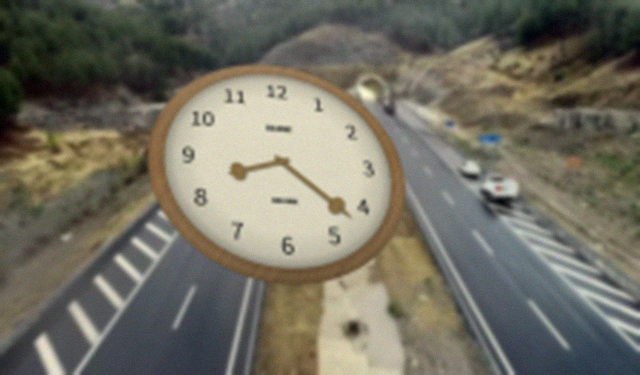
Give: 8:22
